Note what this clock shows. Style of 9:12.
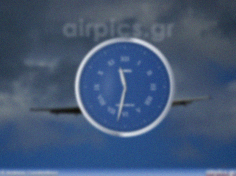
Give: 11:32
